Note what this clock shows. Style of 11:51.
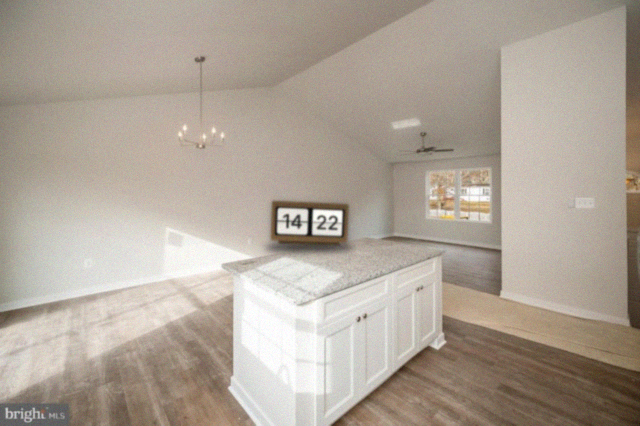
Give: 14:22
